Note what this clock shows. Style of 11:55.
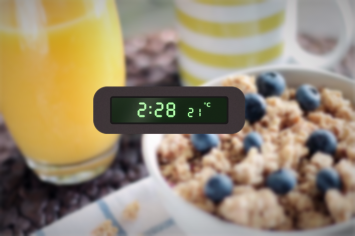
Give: 2:28
